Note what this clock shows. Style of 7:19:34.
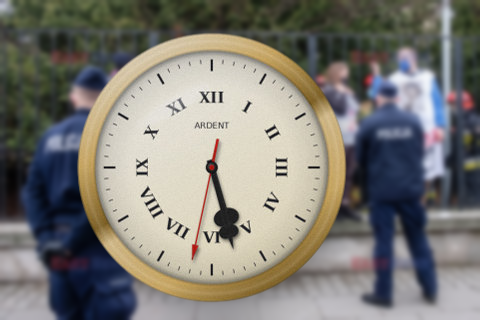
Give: 5:27:32
